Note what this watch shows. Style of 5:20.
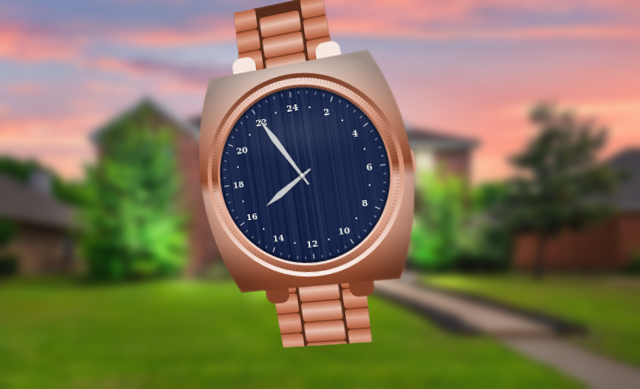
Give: 15:55
